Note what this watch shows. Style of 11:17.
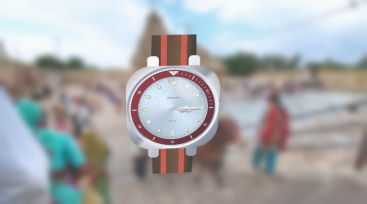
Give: 3:15
